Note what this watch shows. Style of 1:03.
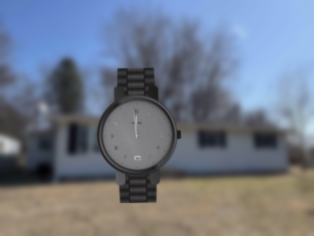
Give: 11:59
